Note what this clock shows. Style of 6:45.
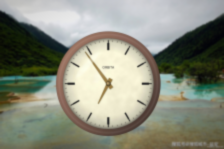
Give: 6:54
